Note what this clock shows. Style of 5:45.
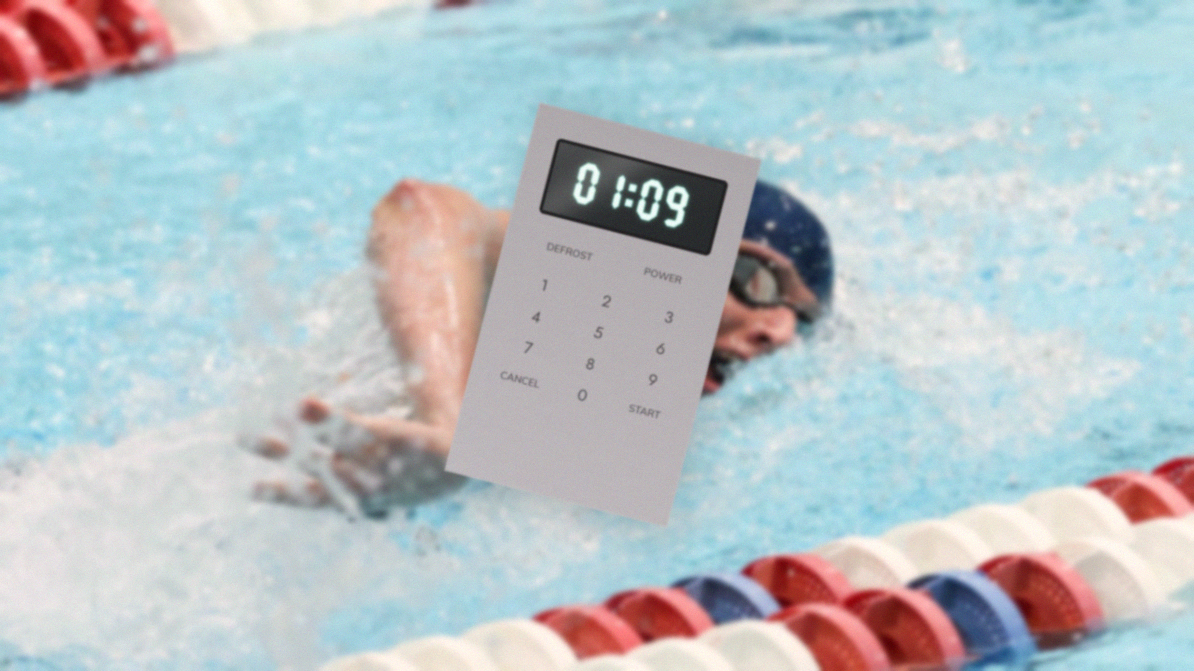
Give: 1:09
